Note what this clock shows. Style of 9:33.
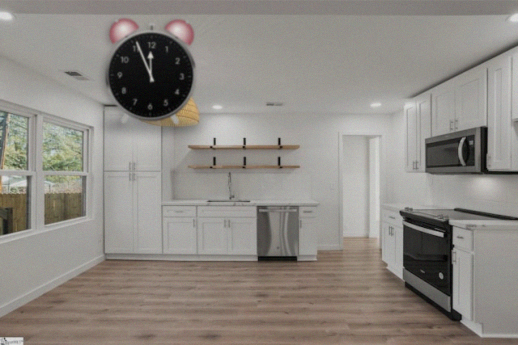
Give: 11:56
